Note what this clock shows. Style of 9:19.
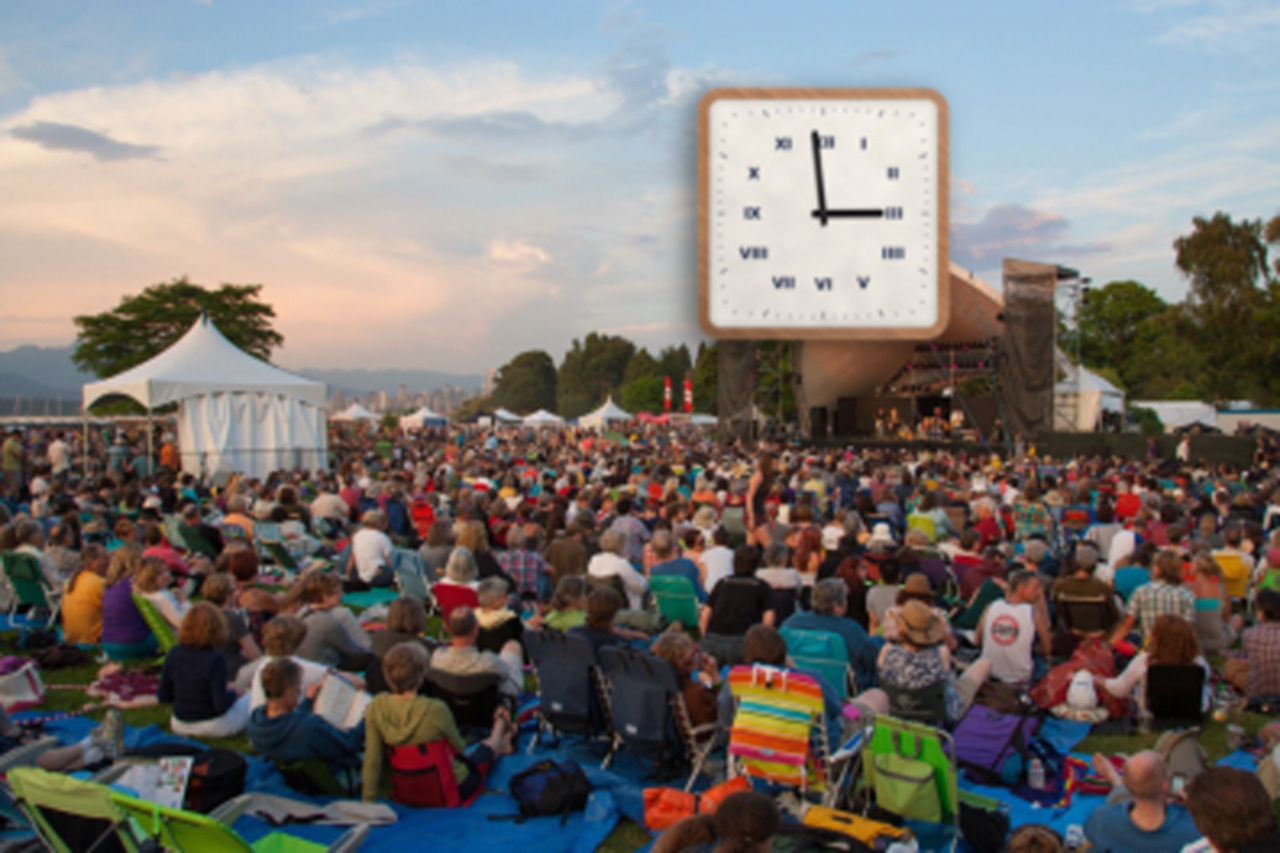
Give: 2:59
